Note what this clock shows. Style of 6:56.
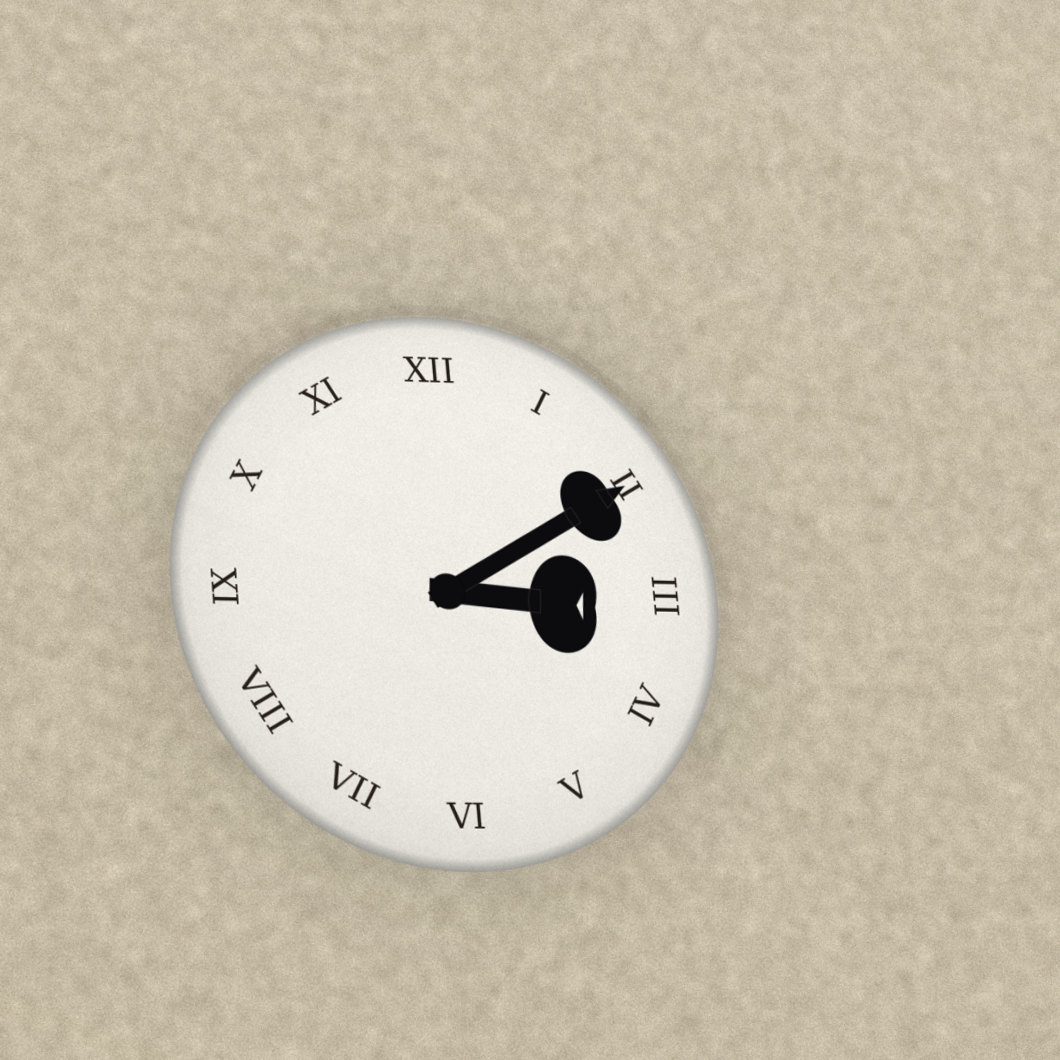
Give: 3:10
